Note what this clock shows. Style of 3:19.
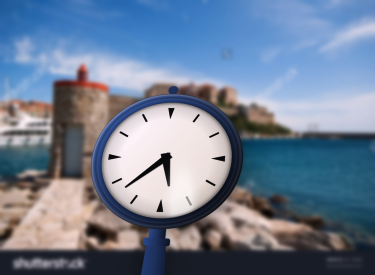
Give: 5:38
